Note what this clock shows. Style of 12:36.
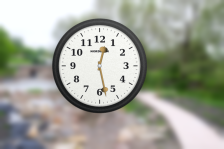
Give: 12:28
